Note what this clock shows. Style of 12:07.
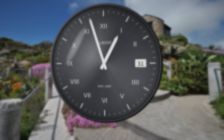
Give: 12:57
